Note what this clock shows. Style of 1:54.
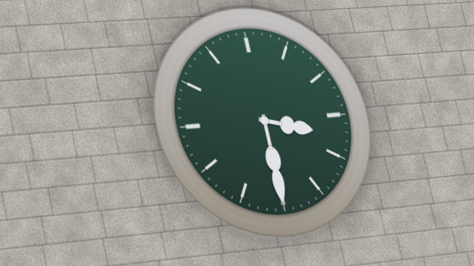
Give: 3:30
